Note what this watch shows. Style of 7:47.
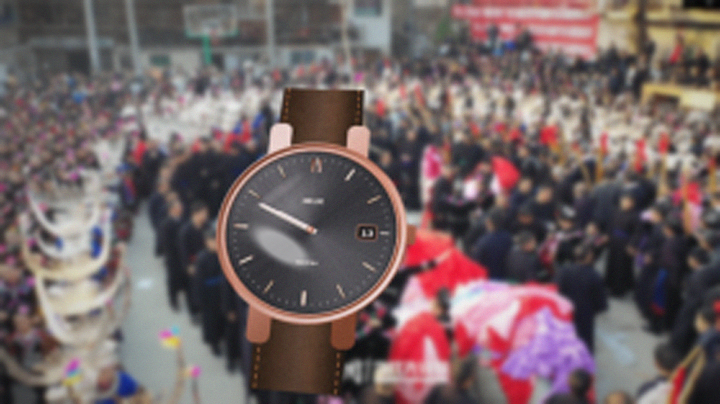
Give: 9:49
